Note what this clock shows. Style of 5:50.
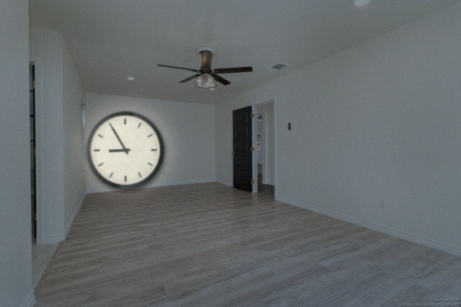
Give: 8:55
